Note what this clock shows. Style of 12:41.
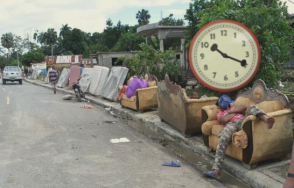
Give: 10:19
